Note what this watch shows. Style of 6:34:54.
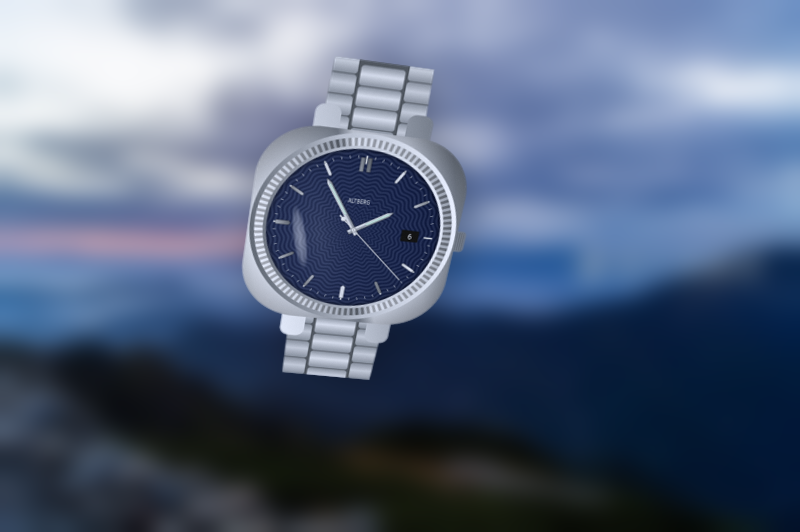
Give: 1:54:22
